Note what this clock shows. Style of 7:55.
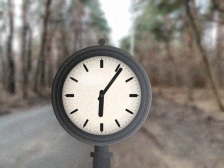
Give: 6:06
